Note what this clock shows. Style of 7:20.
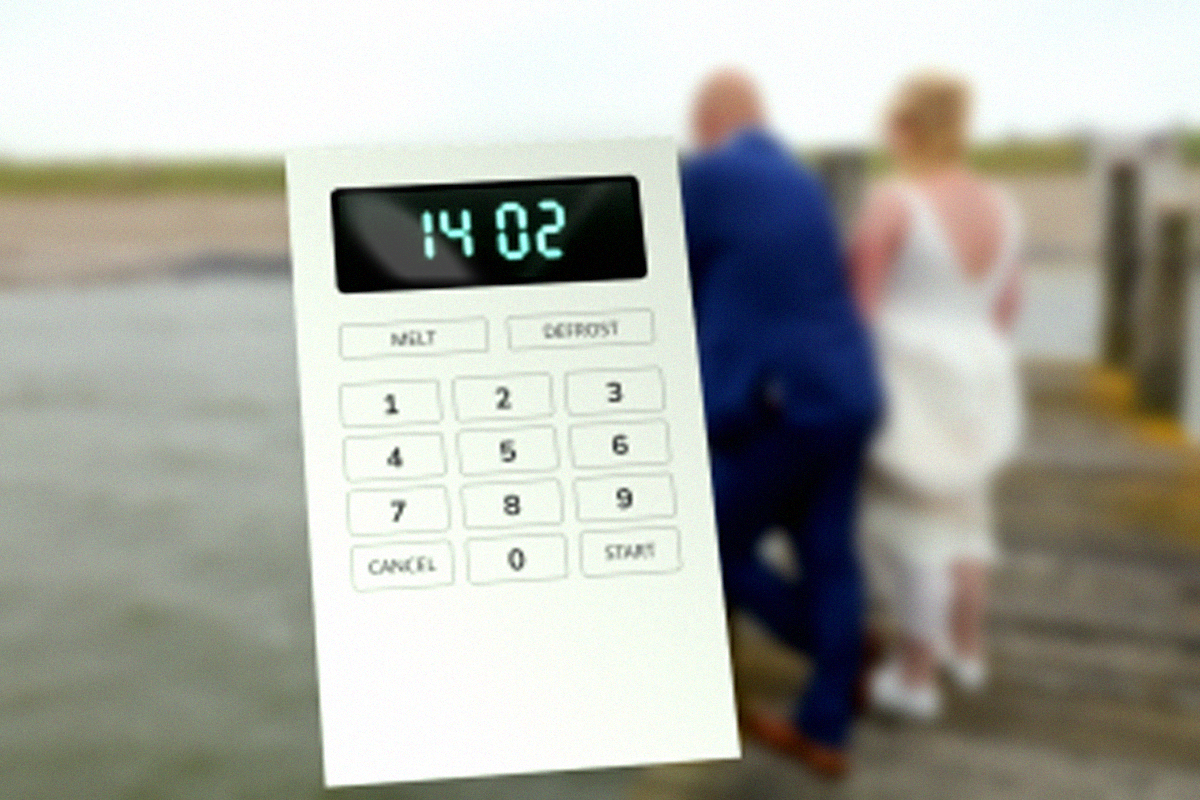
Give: 14:02
